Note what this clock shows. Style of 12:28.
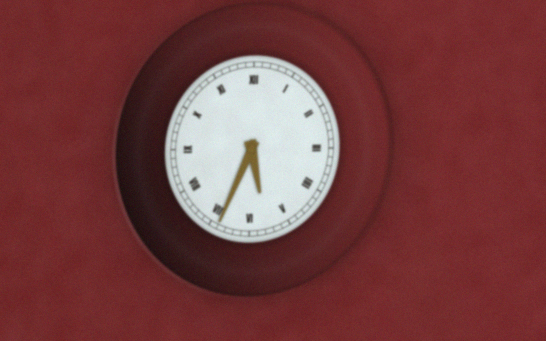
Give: 5:34
